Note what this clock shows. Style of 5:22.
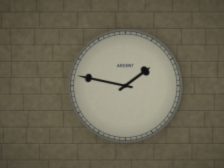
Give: 1:47
